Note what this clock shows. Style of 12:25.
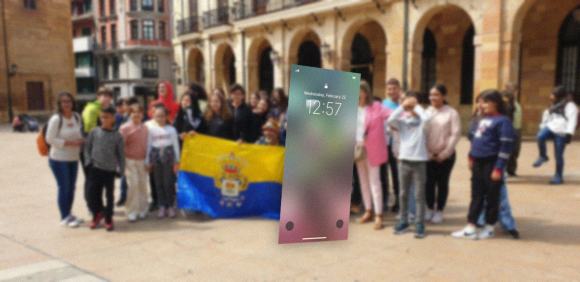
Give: 12:57
